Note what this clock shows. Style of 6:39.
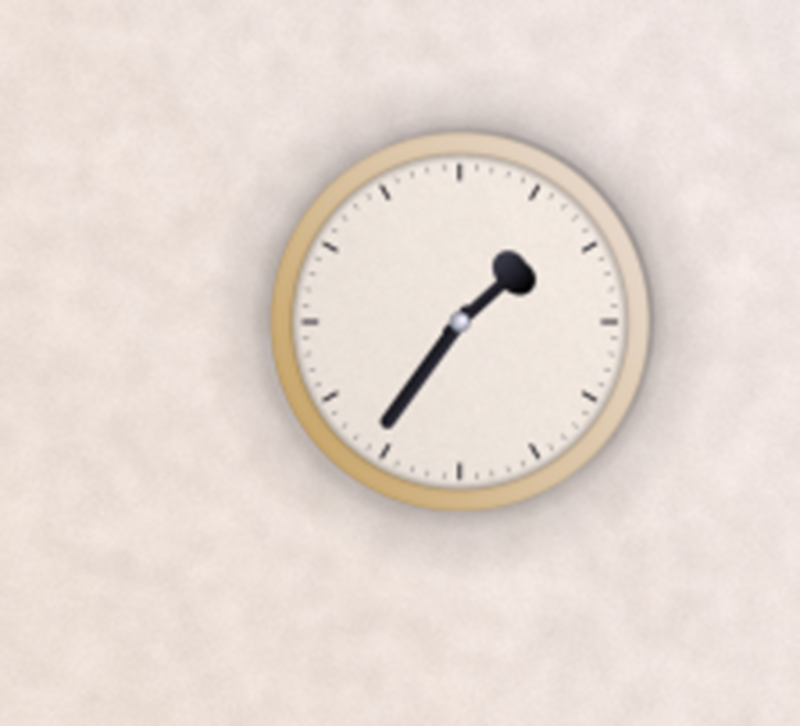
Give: 1:36
